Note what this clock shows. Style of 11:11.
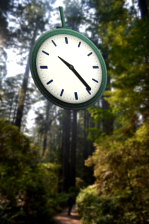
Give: 10:24
